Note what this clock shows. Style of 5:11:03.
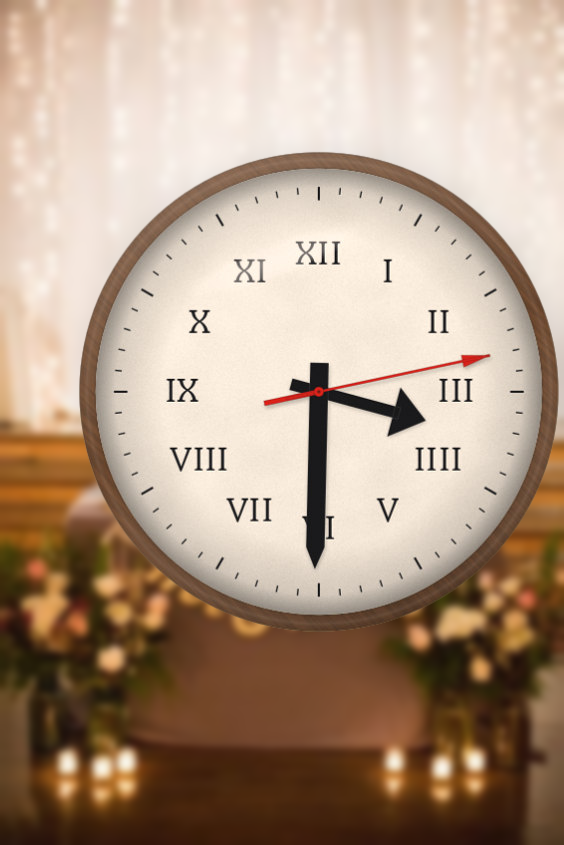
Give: 3:30:13
